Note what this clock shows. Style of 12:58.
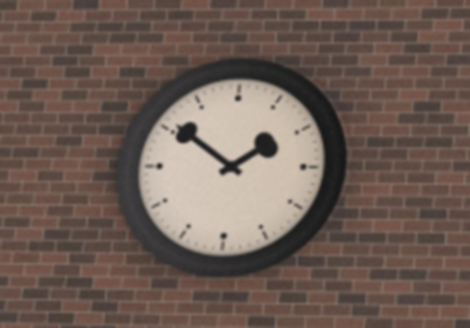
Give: 1:51
